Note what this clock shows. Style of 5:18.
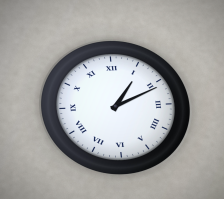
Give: 1:11
